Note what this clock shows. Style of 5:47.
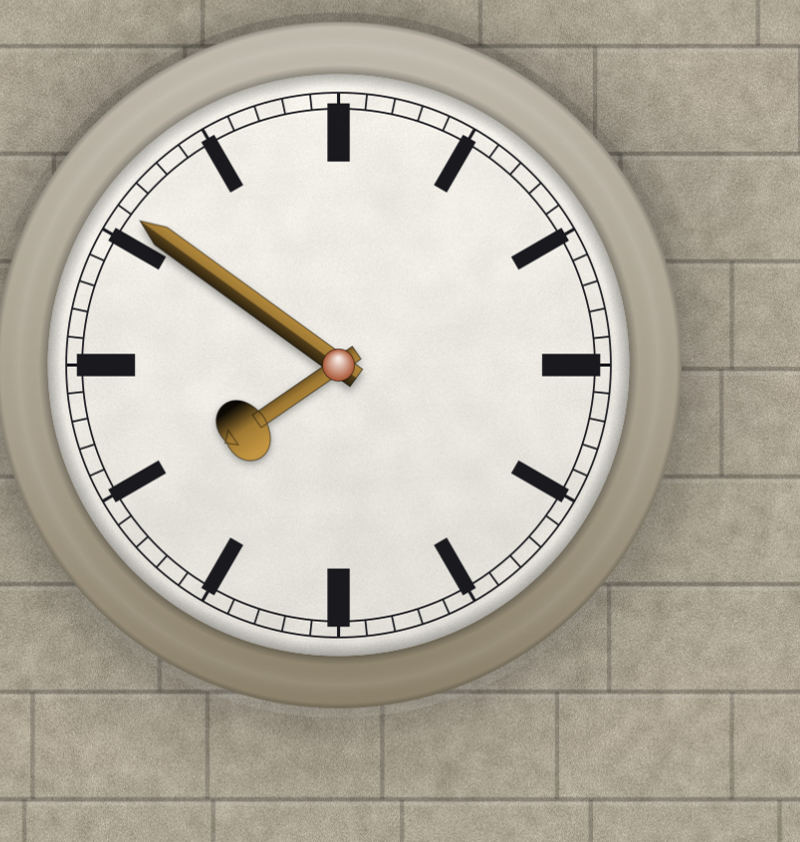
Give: 7:51
